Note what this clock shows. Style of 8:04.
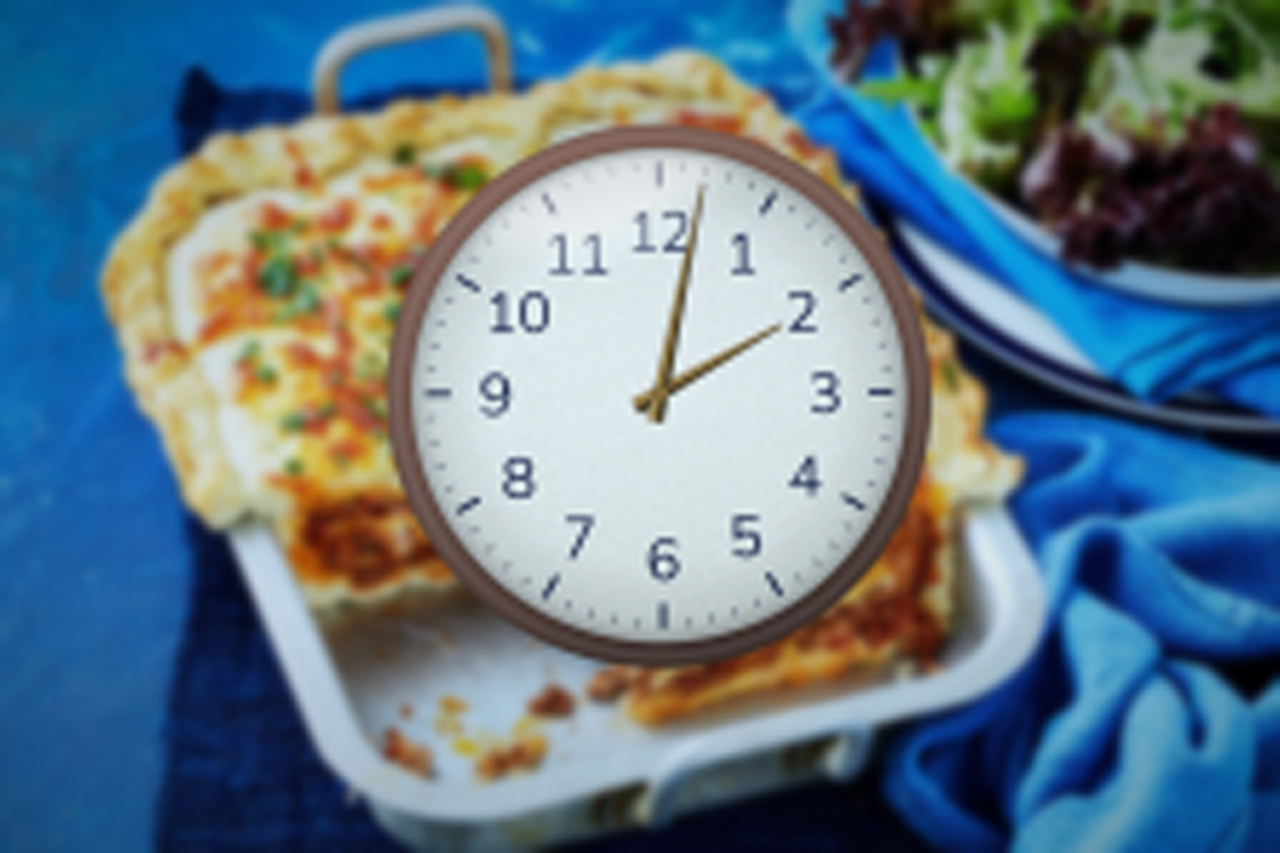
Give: 2:02
